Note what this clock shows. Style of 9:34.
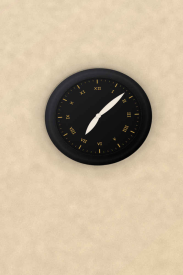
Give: 7:08
